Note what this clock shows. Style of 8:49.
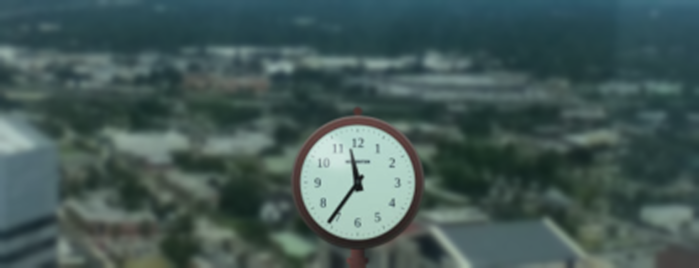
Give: 11:36
